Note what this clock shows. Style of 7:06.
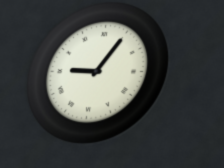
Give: 9:05
